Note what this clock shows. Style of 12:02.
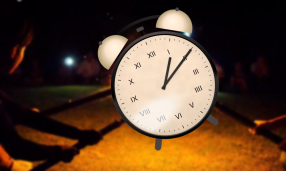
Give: 1:10
